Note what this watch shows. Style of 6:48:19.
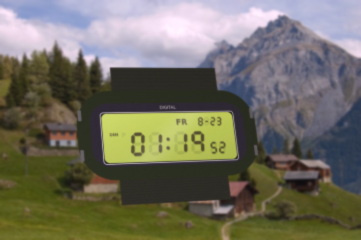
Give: 1:19:52
